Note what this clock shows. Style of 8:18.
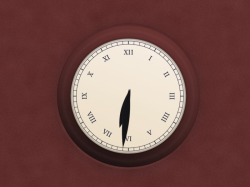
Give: 6:31
